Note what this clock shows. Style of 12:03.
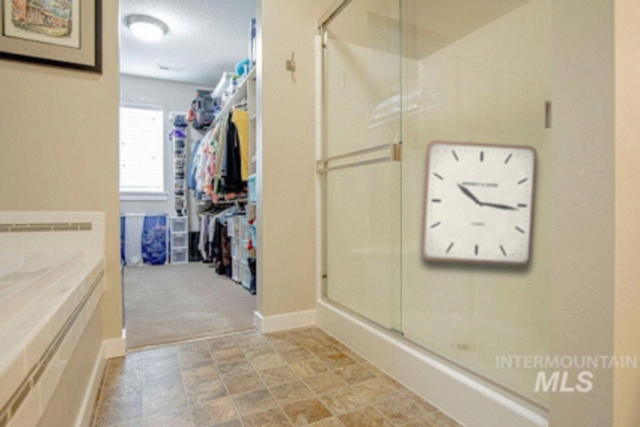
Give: 10:16
